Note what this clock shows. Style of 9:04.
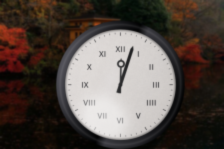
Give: 12:03
